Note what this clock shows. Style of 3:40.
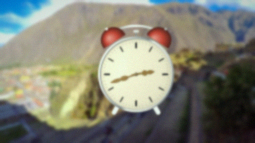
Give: 2:42
